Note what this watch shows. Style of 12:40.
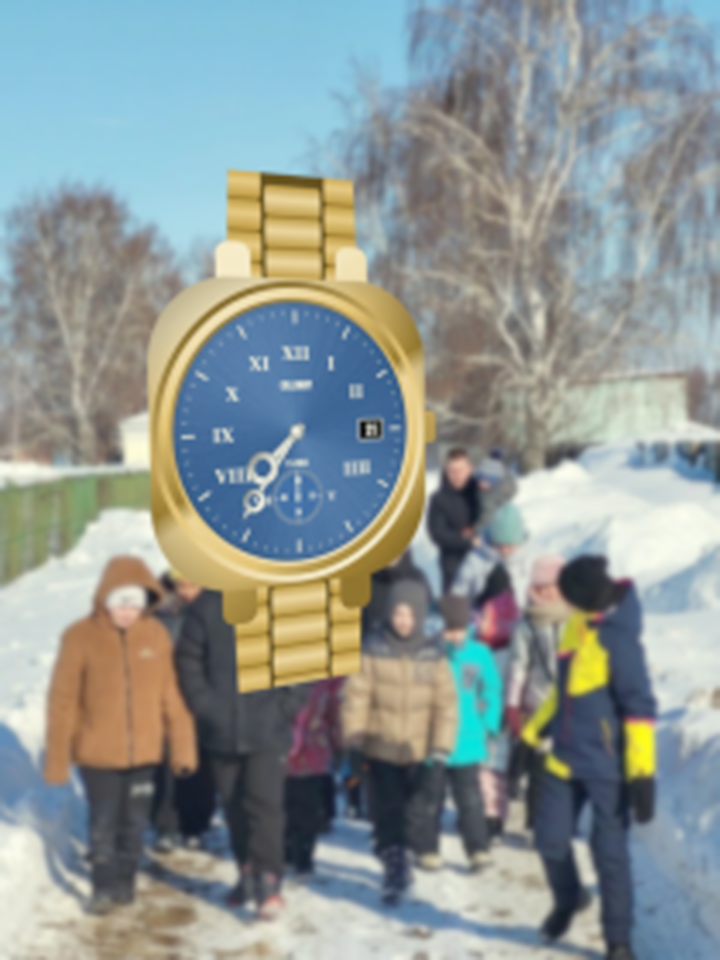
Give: 7:36
